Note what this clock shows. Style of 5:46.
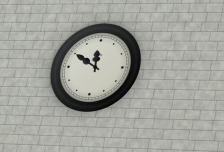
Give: 11:50
